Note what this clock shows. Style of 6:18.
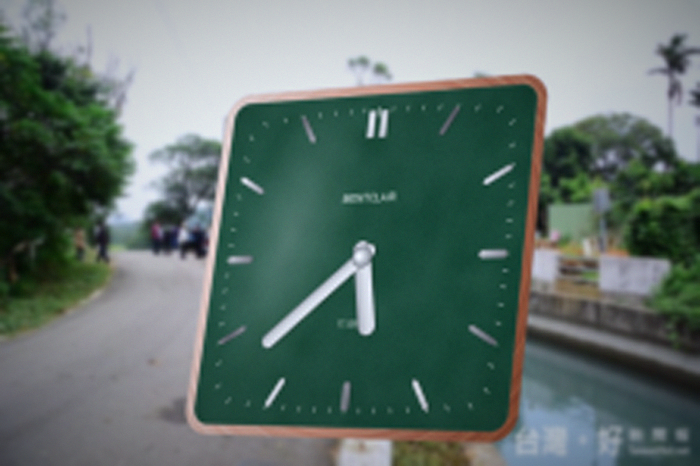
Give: 5:38
